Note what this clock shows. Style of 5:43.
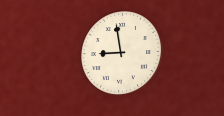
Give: 8:58
